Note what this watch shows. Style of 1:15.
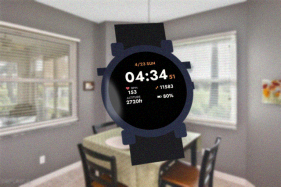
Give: 4:34
